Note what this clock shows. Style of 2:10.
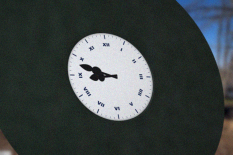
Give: 8:48
